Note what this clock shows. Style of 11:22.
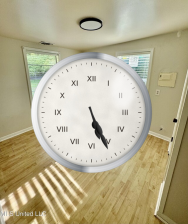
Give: 5:26
